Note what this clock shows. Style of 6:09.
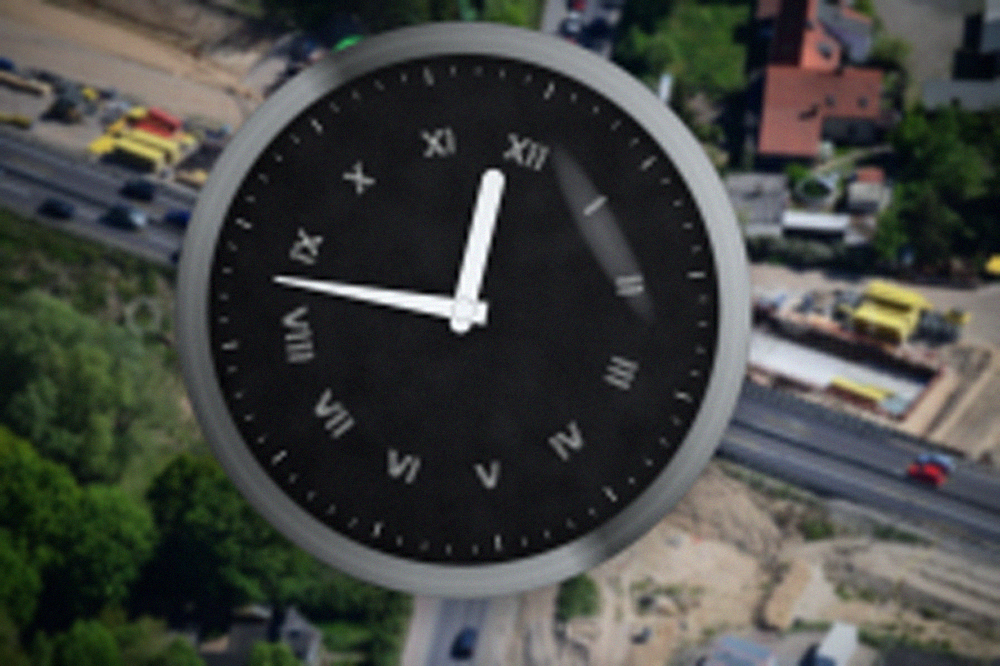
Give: 11:43
